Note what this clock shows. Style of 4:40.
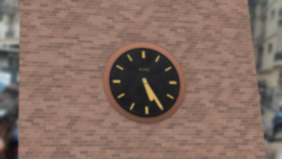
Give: 5:25
